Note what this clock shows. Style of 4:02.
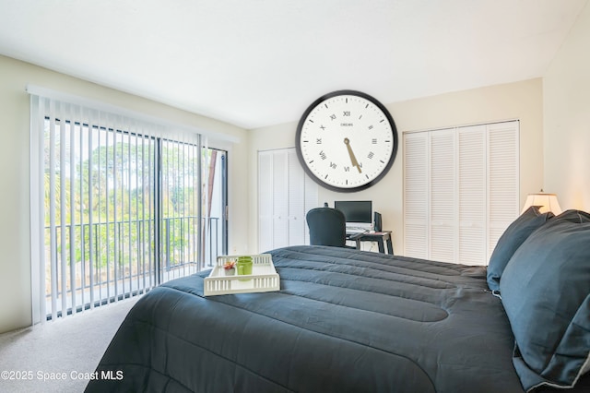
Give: 5:26
